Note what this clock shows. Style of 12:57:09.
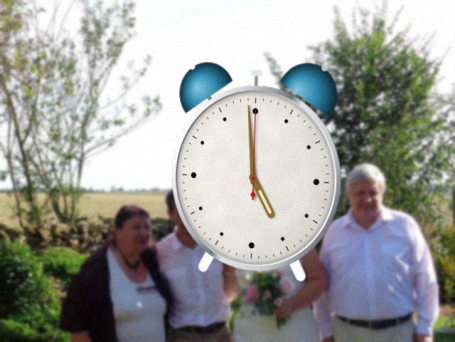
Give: 4:59:00
